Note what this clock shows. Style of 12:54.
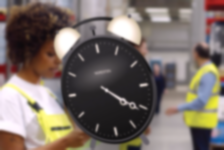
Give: 4:21
